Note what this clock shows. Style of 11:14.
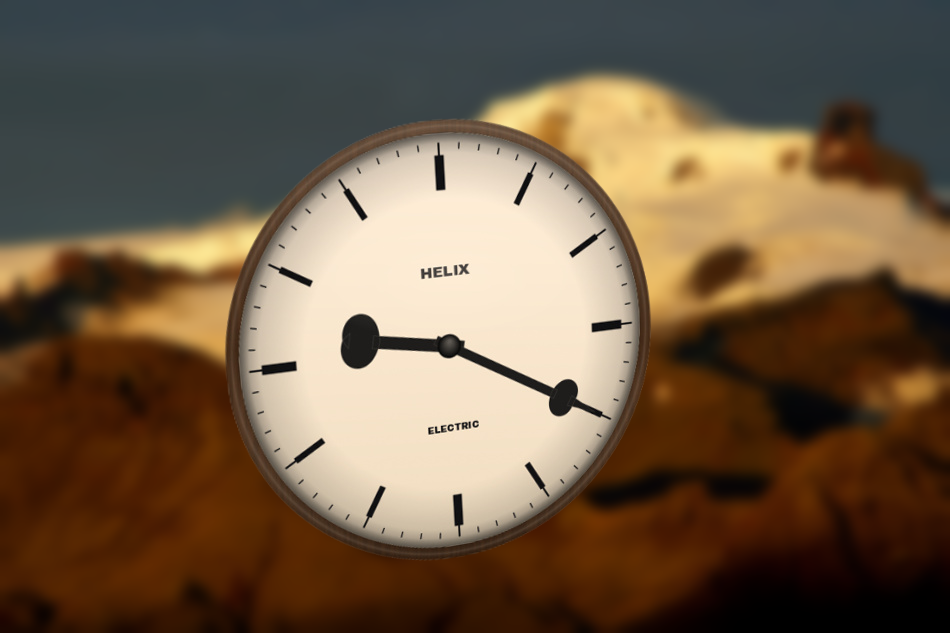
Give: 9:20
